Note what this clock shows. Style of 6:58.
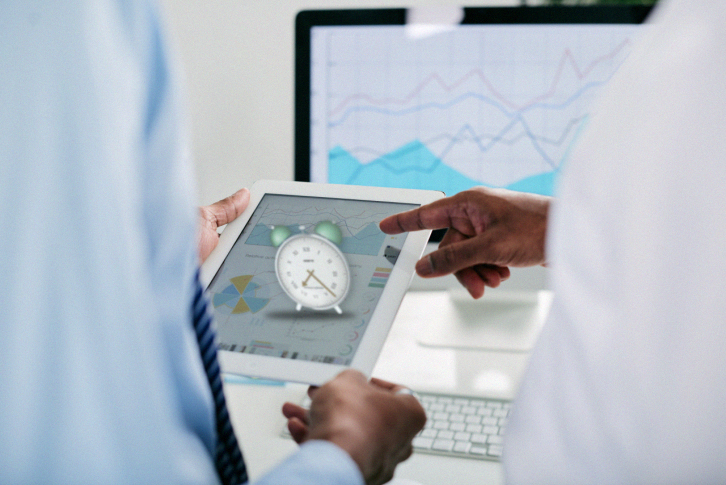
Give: 7:23
